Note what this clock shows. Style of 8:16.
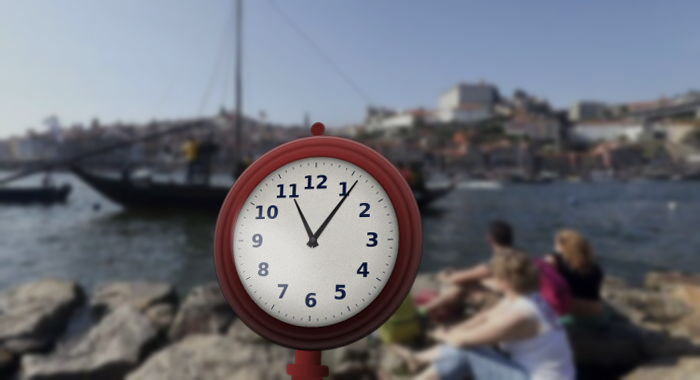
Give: 11:06
